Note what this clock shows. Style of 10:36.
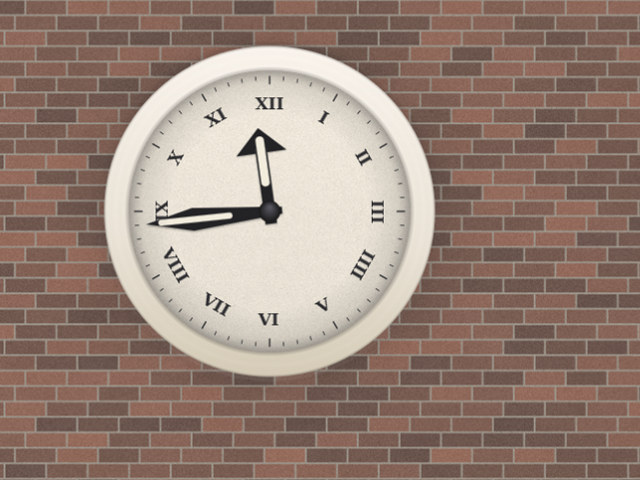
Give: 11:44
